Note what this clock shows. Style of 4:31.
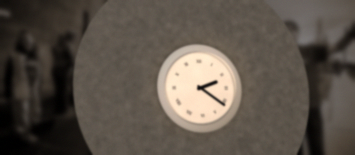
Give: 2:21
